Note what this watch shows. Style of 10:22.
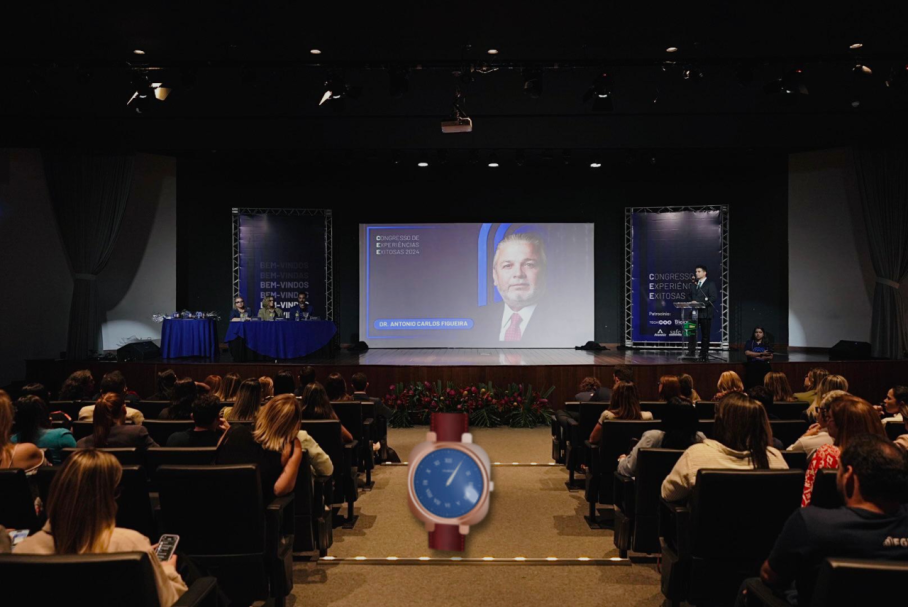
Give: 1:05
